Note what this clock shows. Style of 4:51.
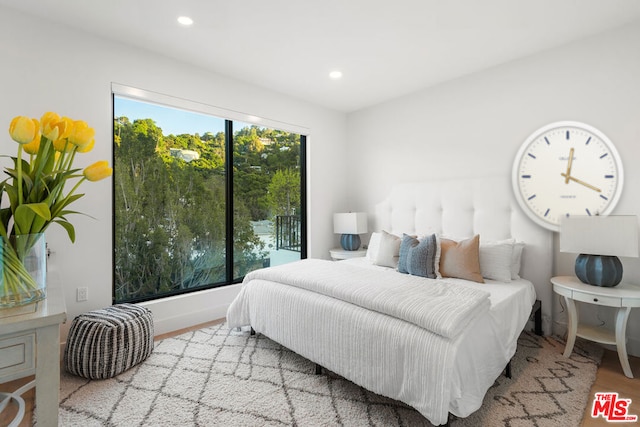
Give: 12:19
